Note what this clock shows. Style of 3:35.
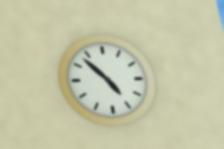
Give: 4:53
